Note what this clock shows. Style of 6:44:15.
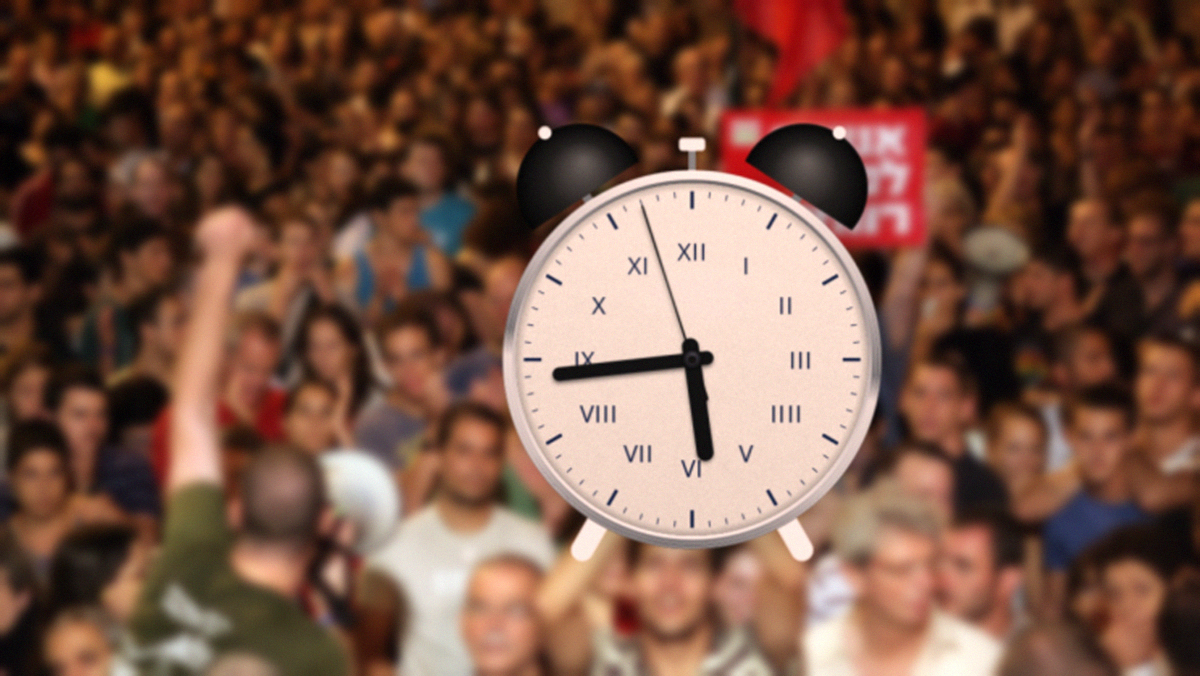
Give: 5:43:57
